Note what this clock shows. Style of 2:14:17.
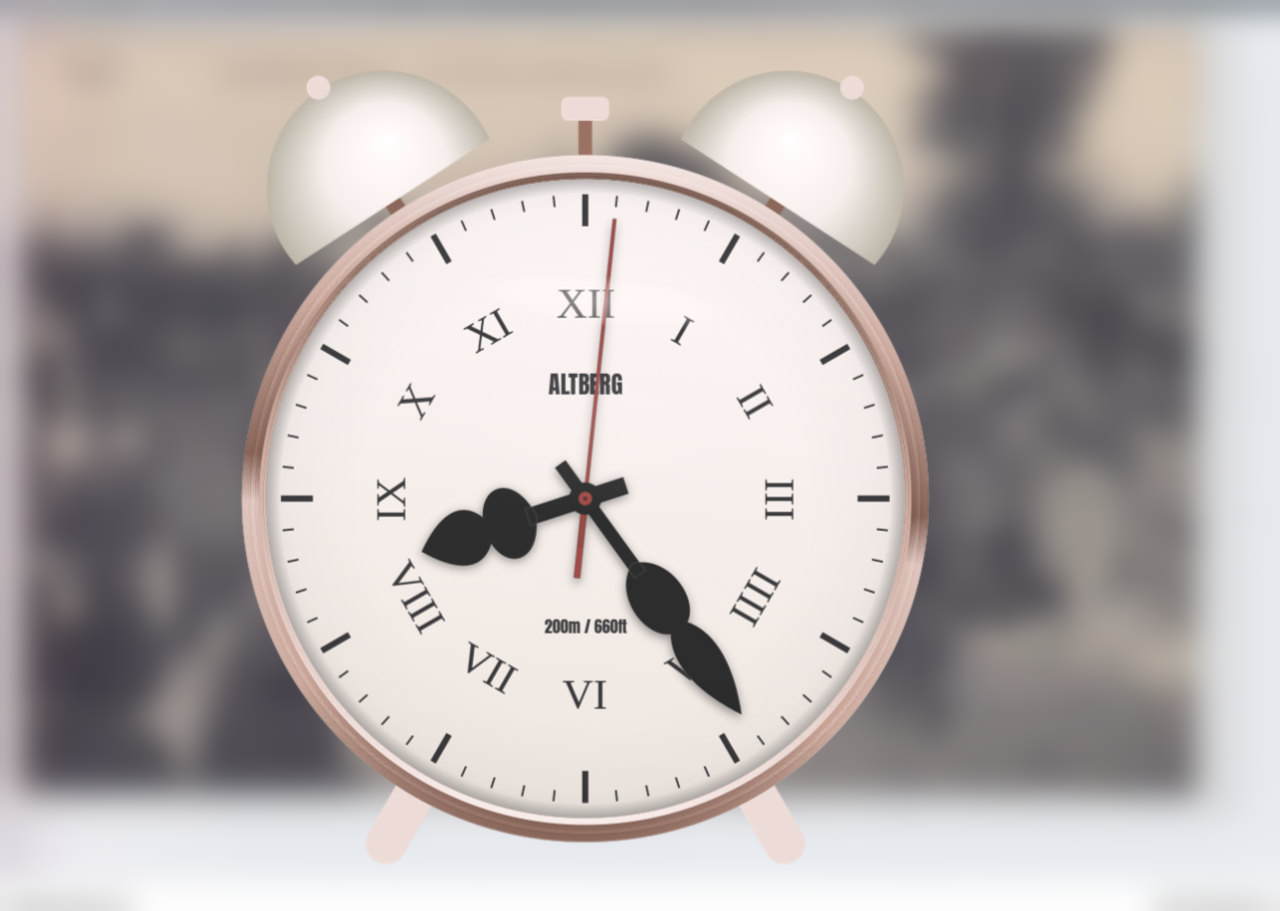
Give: 8:24:01
